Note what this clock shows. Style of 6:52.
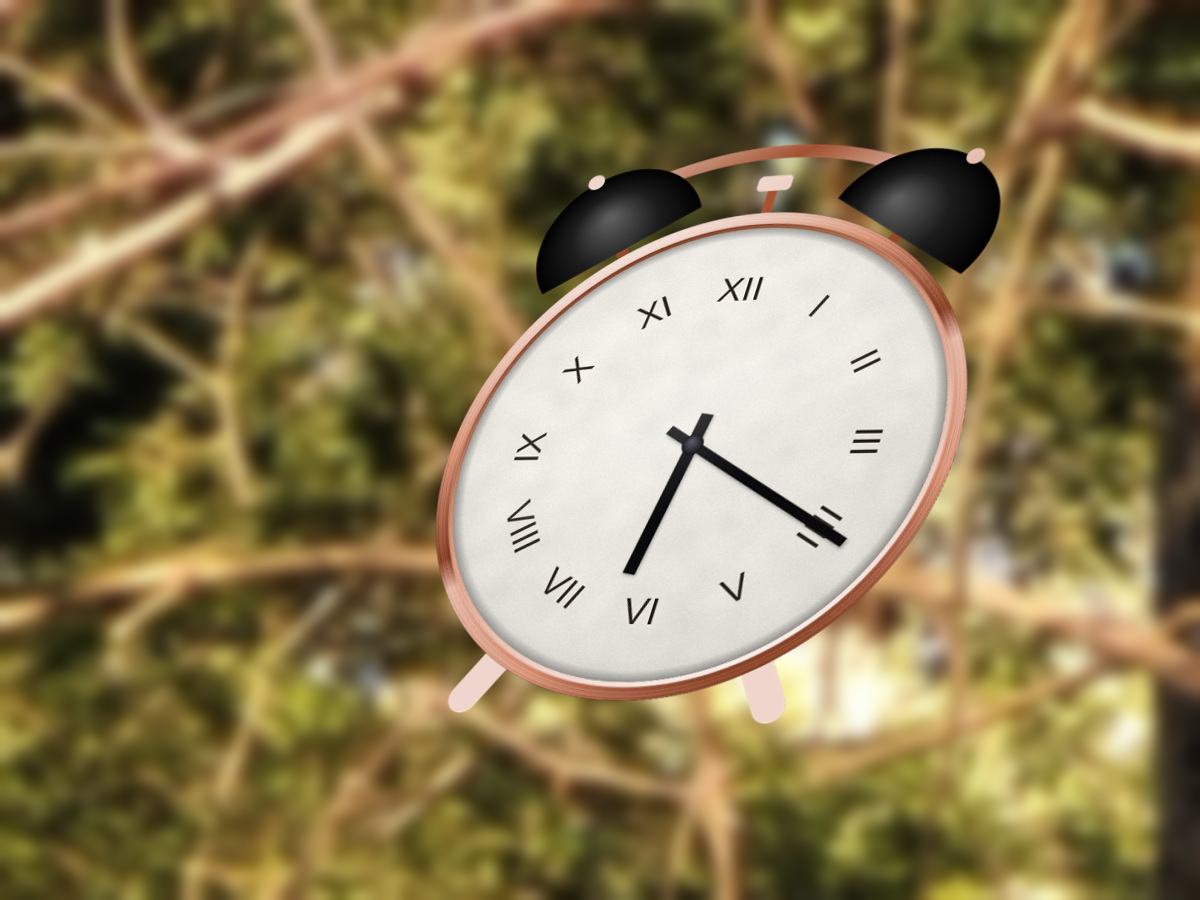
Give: 6:20
